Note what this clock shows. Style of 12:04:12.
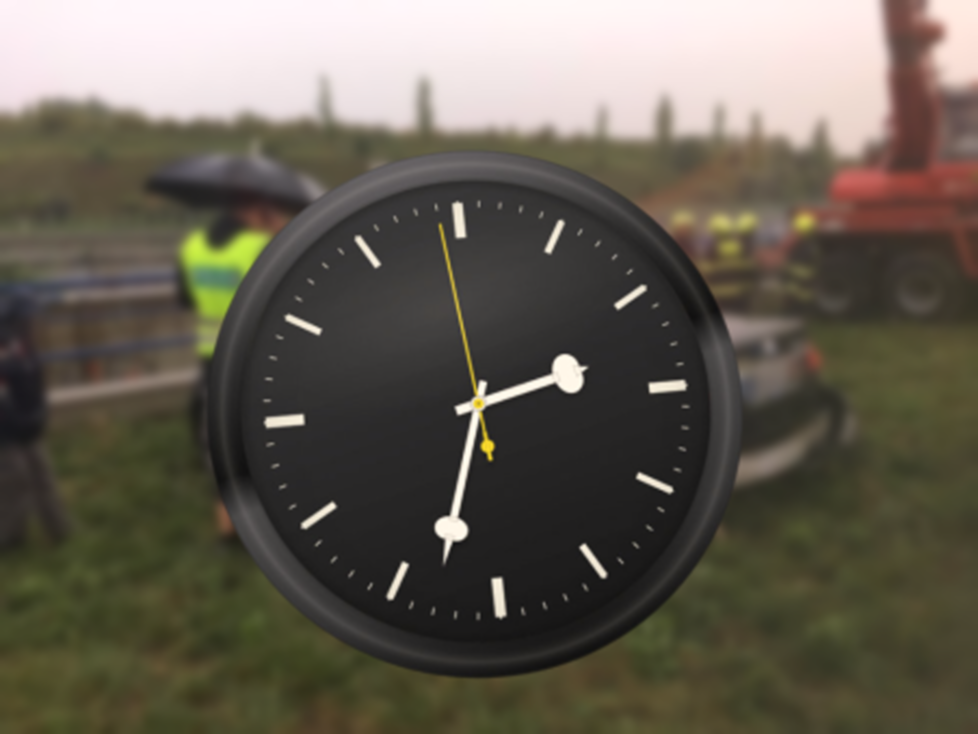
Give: 2:32:59
